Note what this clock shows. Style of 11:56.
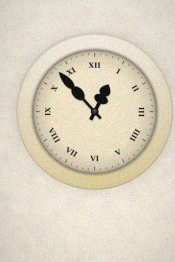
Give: 12:53
